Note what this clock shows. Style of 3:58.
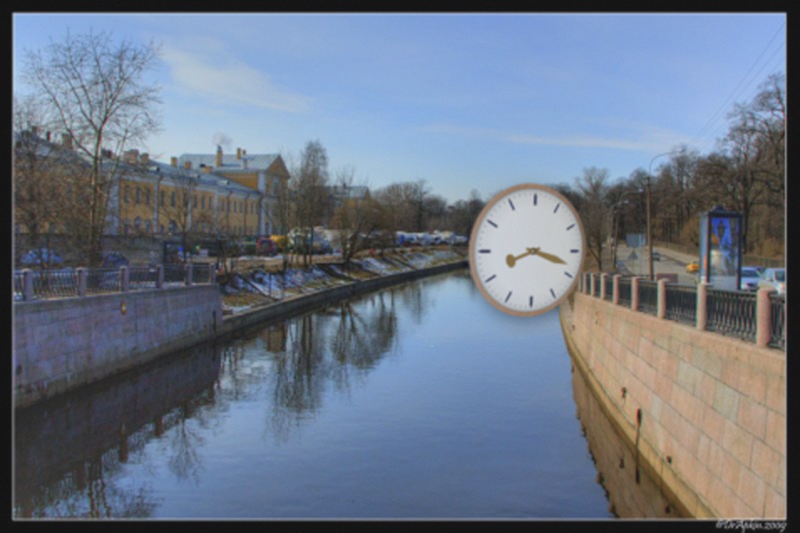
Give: 8:18
